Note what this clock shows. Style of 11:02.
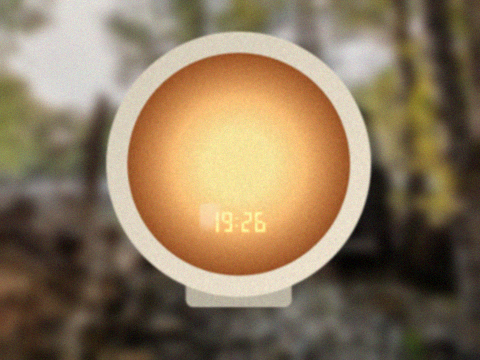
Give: 19:26
